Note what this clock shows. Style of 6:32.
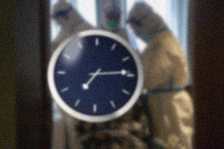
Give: 7:14
